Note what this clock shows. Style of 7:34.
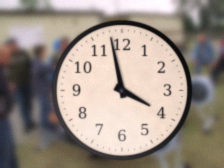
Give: 3:58
